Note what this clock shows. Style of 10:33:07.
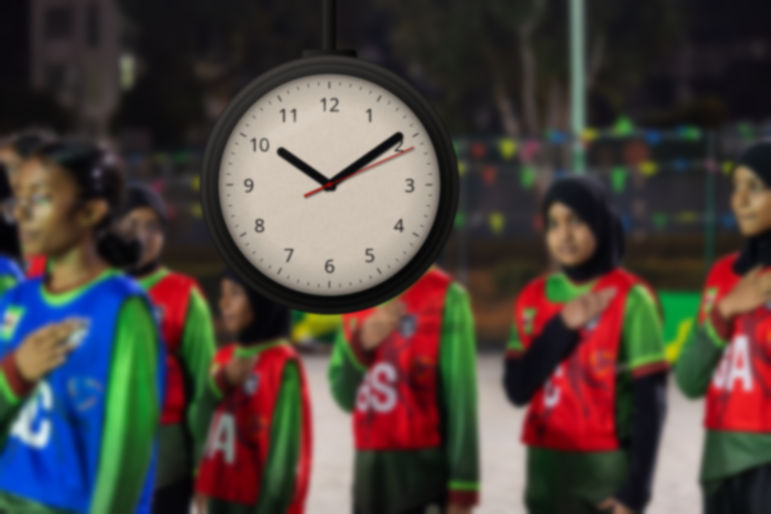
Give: 10:09:11
